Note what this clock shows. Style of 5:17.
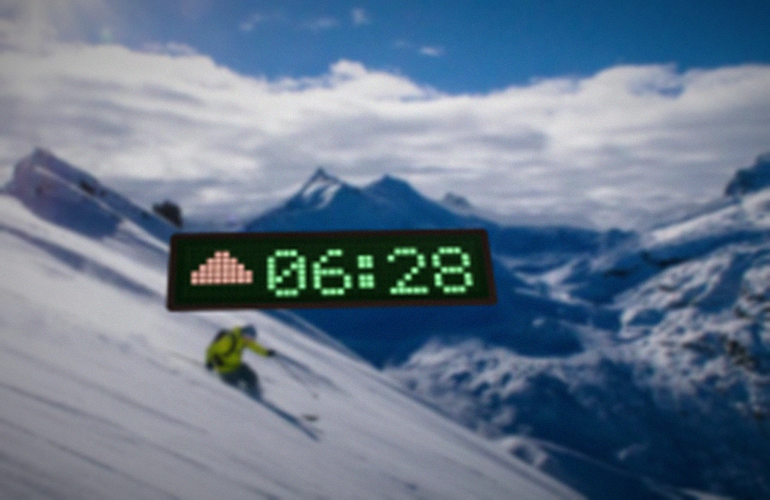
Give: 6:28
